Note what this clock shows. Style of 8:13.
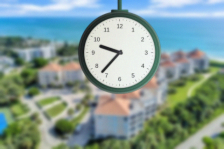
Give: 9:37
